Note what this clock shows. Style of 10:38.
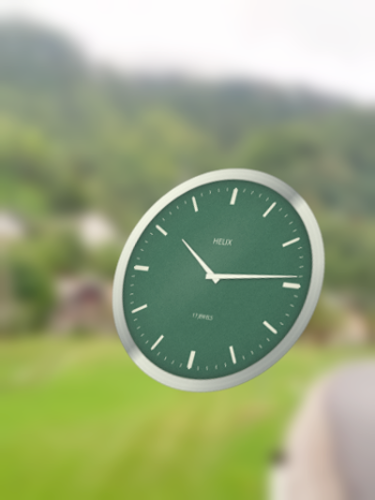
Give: 10:14
